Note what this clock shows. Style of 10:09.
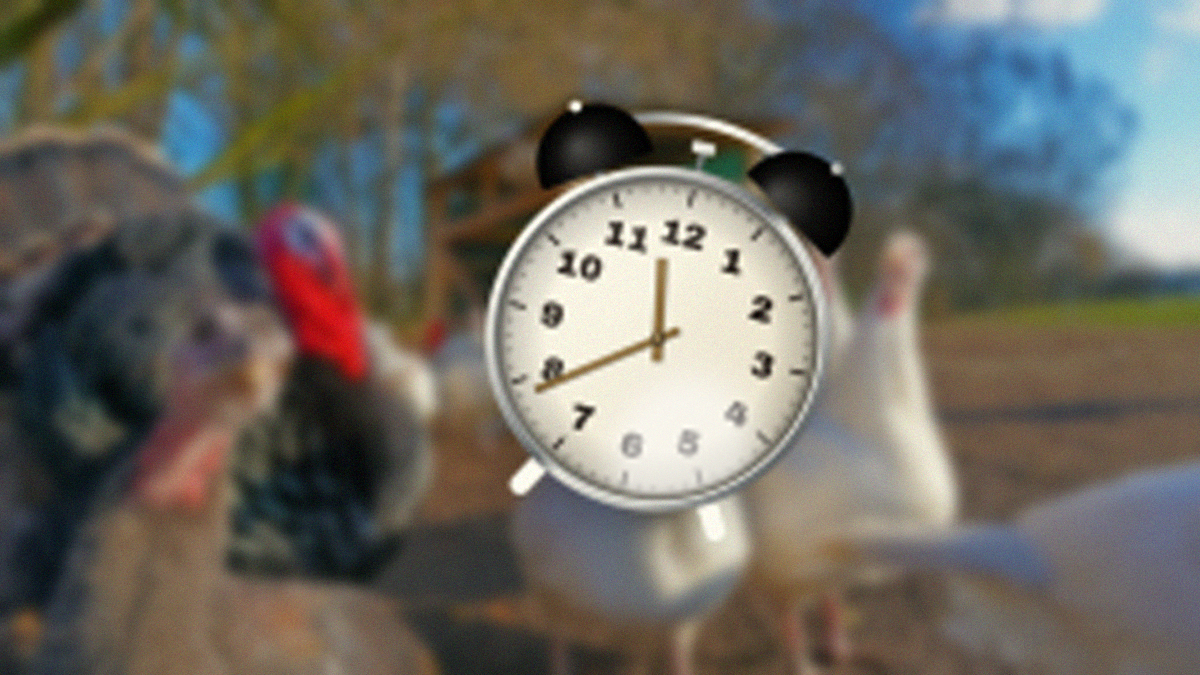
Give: 11:39
